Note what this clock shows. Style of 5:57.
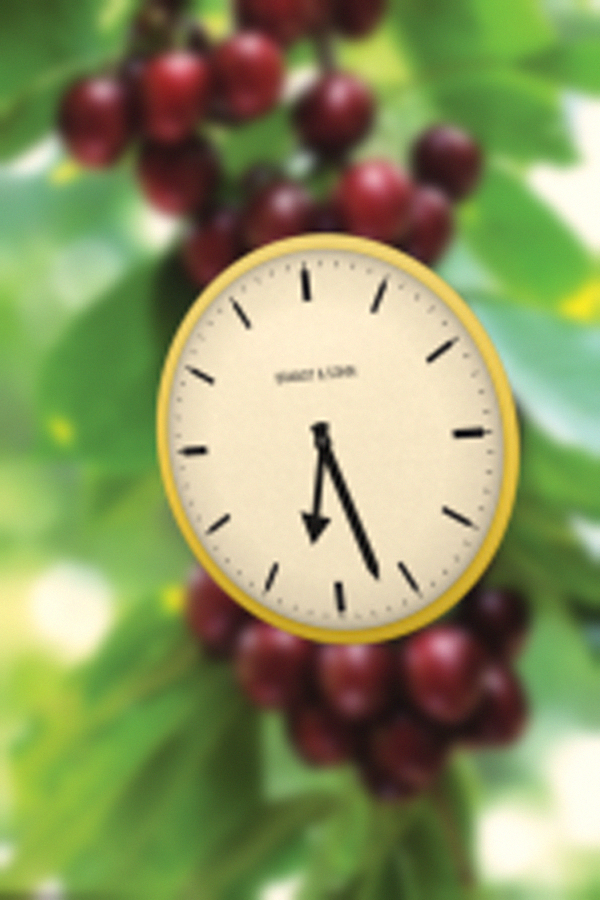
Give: 6:27
